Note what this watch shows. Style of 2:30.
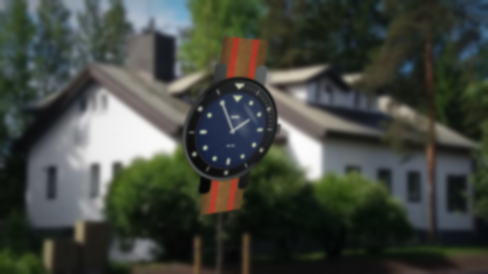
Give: 1:55
